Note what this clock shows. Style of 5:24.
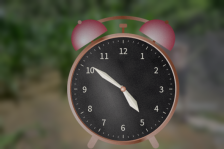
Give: 4:51
